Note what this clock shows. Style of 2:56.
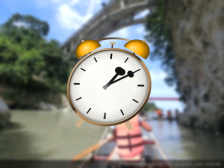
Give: 1:10
